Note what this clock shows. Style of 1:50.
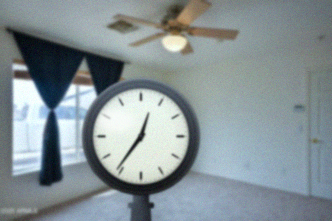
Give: 12:36
